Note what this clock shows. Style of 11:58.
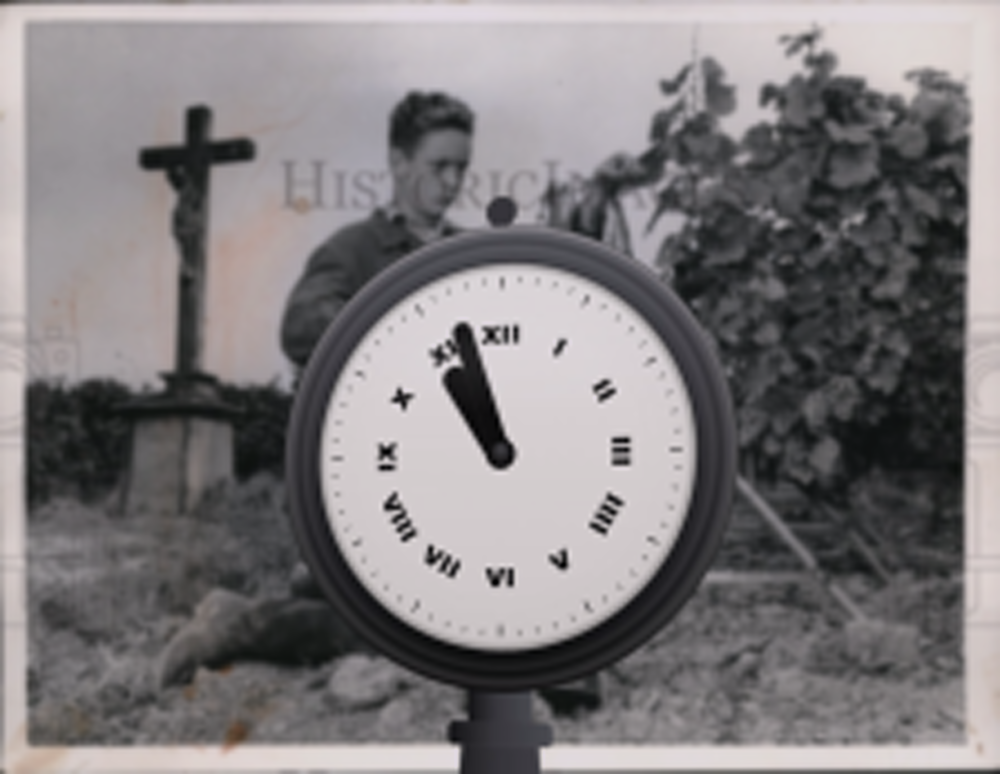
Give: 10:57
